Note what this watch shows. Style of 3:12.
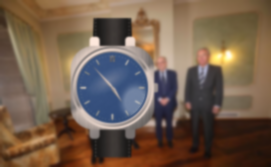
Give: 4:53
